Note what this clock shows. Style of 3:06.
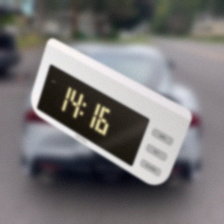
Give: 14:16
